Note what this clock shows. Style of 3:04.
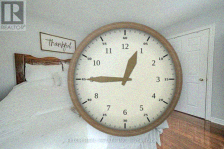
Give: 12:45
